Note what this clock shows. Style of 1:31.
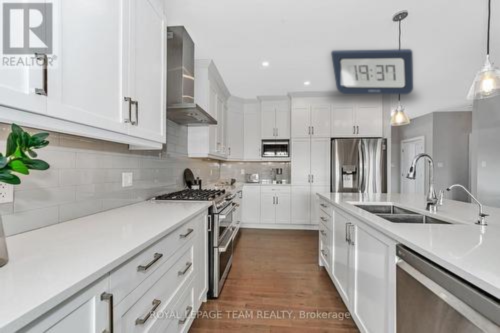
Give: 19:37
